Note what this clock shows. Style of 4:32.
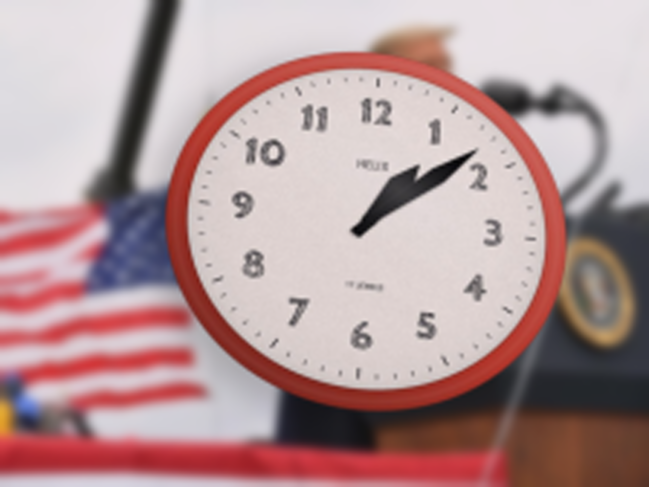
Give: 1:08
